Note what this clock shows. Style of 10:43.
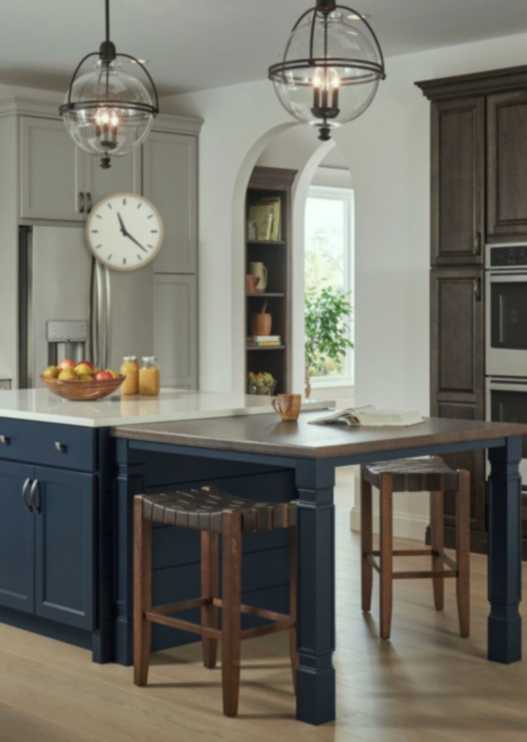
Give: 11:22
